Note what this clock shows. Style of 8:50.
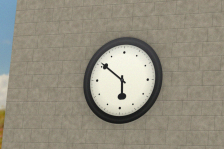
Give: 5:51
